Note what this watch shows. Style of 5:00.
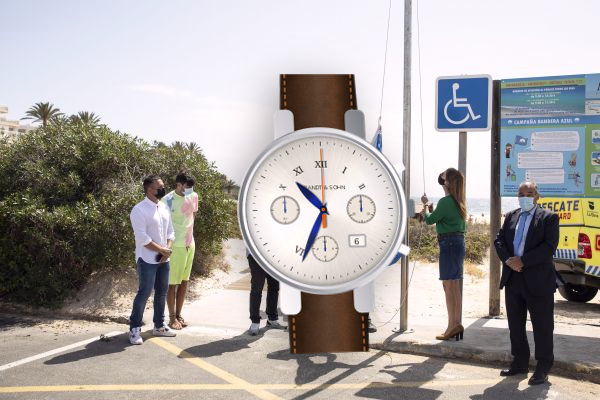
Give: 10:34
